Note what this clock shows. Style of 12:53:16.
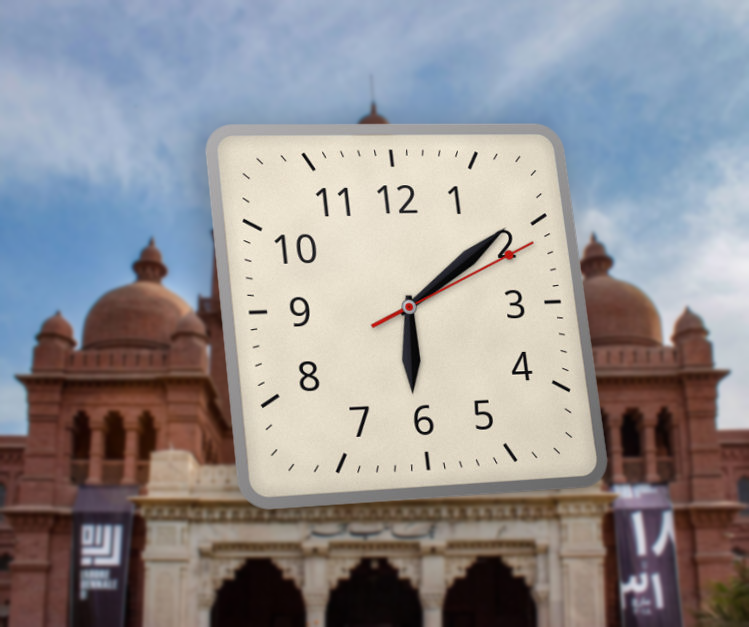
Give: 6:09:11
